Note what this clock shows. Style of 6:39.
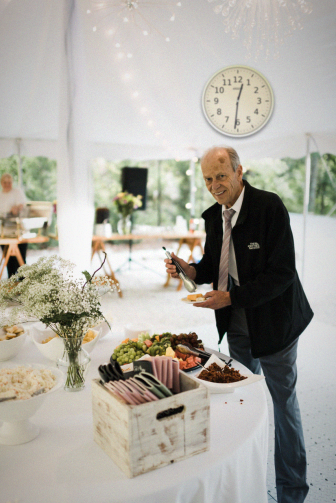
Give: 12:31
